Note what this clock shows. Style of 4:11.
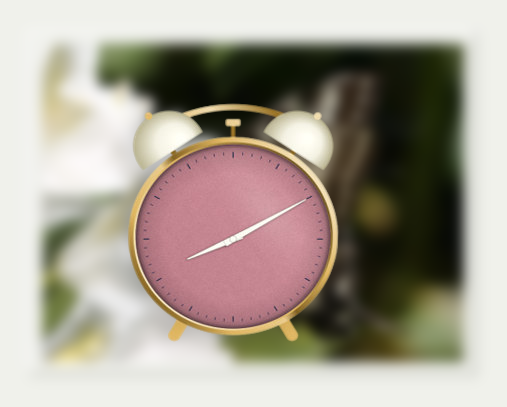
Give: 8:10
